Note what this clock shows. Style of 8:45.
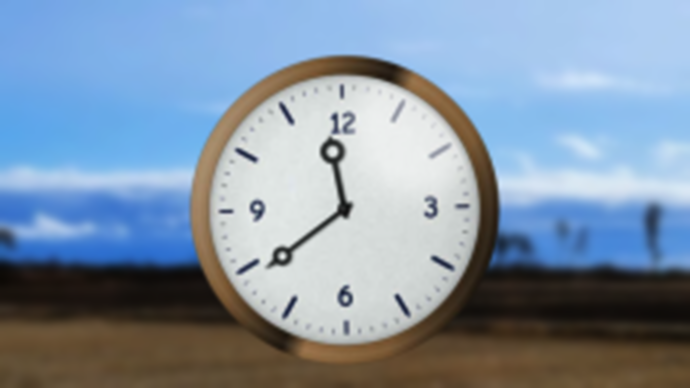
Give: 11:39
